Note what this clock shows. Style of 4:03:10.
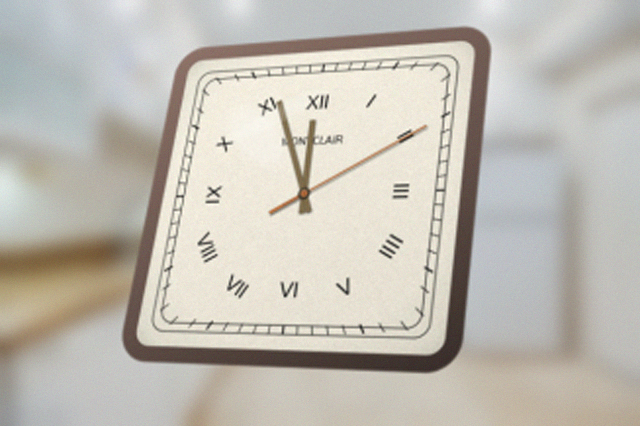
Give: 11:56:10
